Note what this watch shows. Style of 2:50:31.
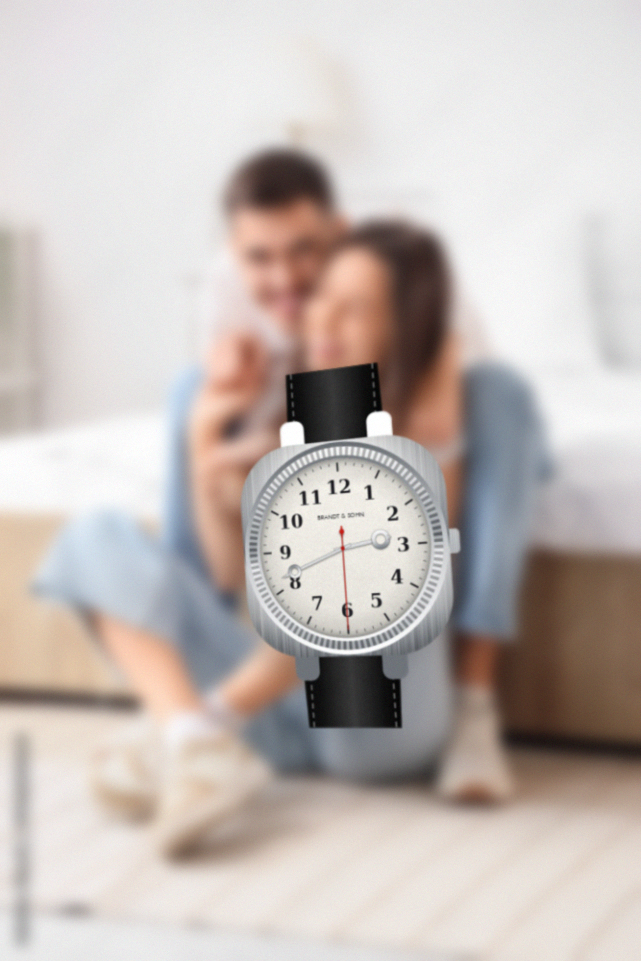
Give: 2:41:30
